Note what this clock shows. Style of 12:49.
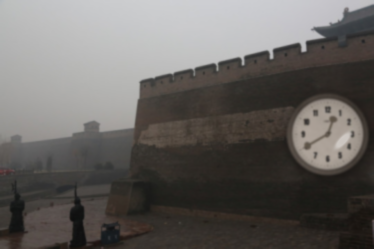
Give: 12:40
